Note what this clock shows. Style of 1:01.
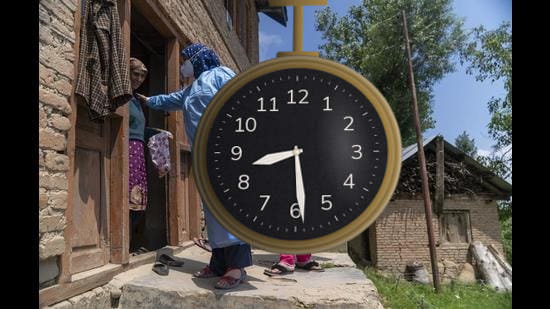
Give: 8:29
